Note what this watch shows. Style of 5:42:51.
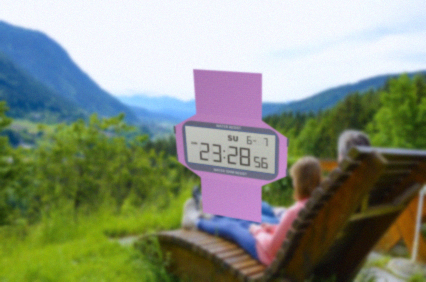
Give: 23:28:56
